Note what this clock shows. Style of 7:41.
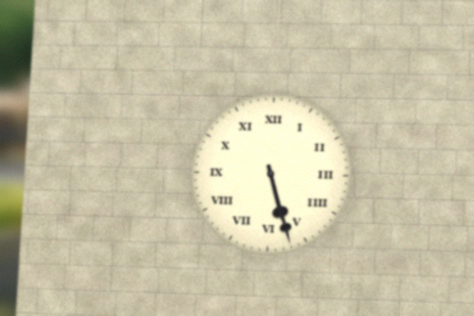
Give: 5:27
